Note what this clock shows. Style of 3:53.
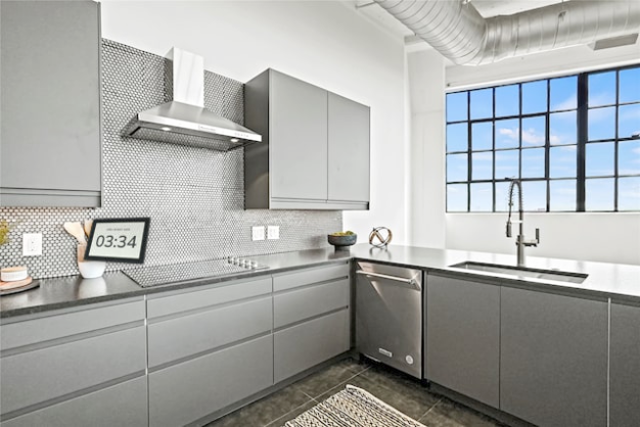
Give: 3:34
